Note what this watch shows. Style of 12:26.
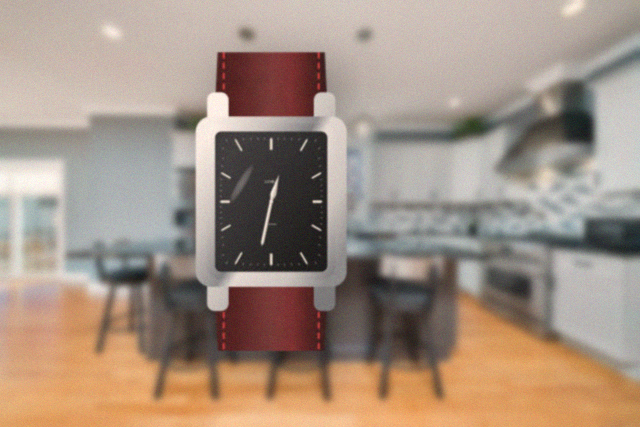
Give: 12:32
